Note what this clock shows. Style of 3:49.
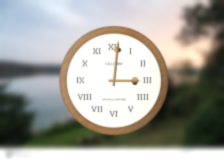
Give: 3:01
